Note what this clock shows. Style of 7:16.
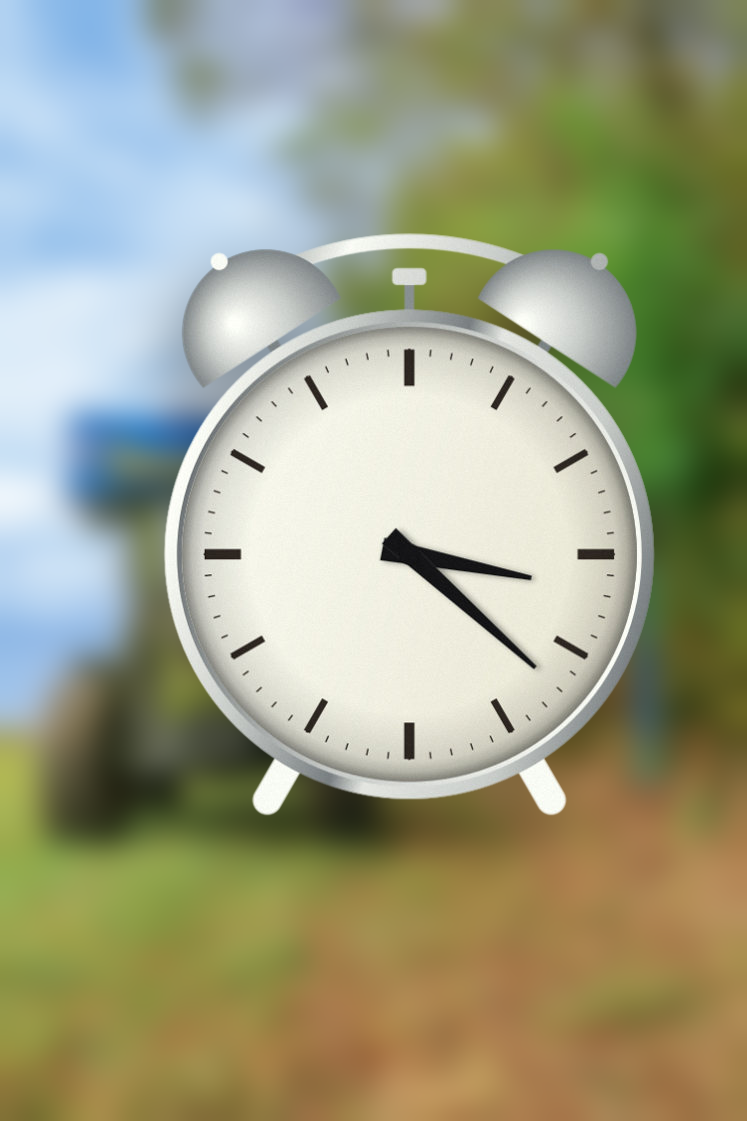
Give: 3:22
